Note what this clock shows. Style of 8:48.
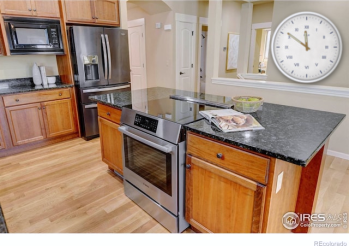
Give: 11:51
